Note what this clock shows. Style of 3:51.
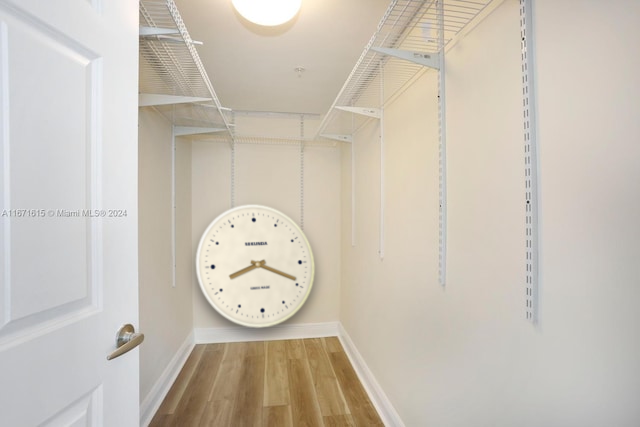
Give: 8:19
